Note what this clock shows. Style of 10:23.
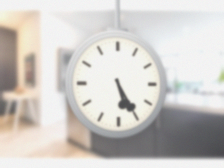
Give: 5:25
